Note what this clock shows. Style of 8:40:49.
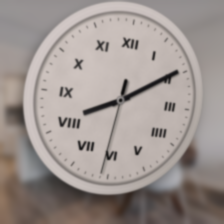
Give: 8:09:31
